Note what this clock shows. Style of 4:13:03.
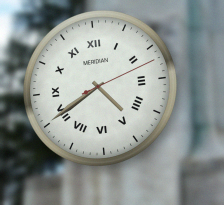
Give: 4:40:12
